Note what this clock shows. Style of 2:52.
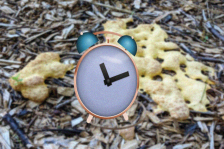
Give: 11:12
